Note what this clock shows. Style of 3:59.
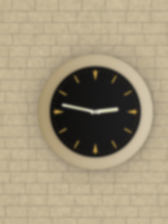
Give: 2:47
